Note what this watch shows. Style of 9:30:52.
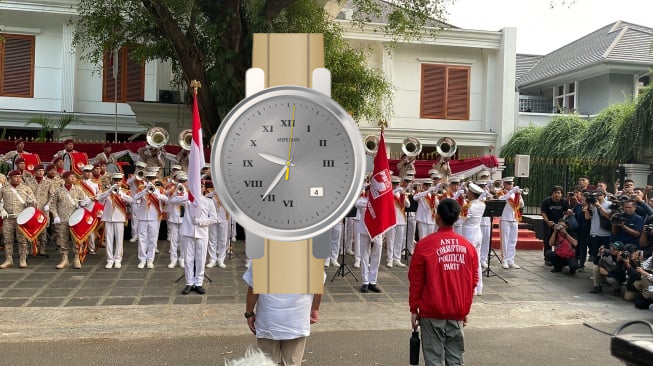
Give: 9:36:01
